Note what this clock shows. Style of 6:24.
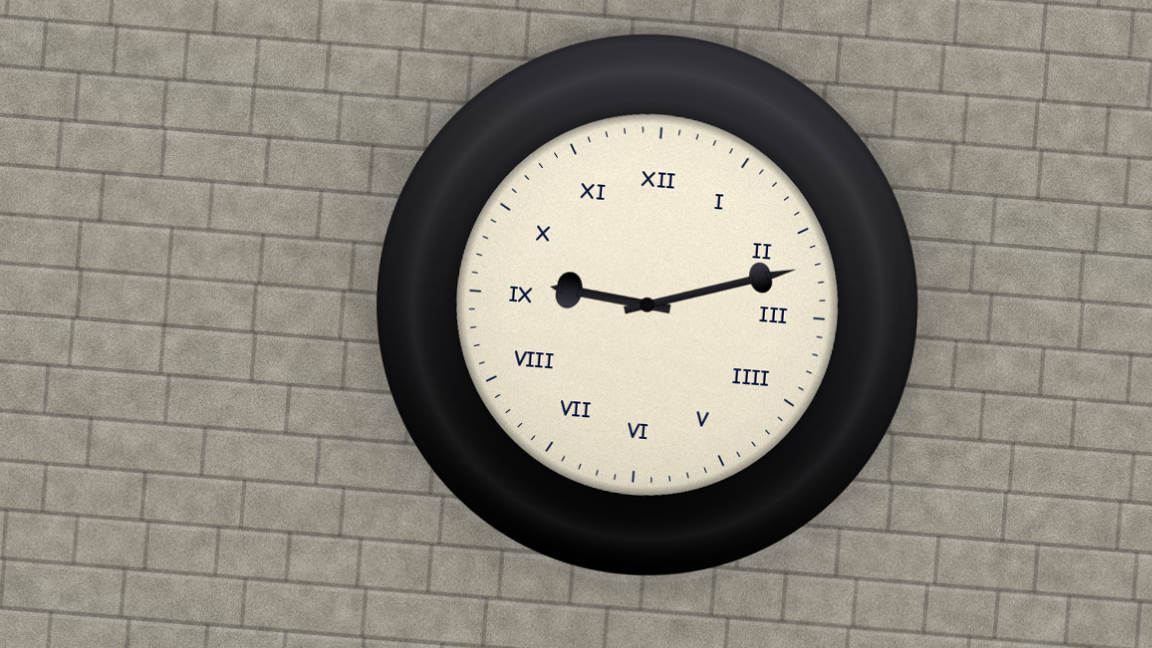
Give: 9:12
